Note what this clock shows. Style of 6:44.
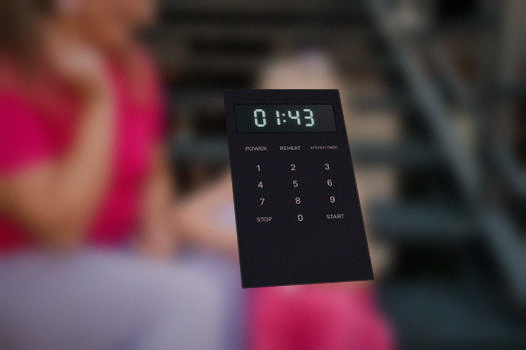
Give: 1:43
